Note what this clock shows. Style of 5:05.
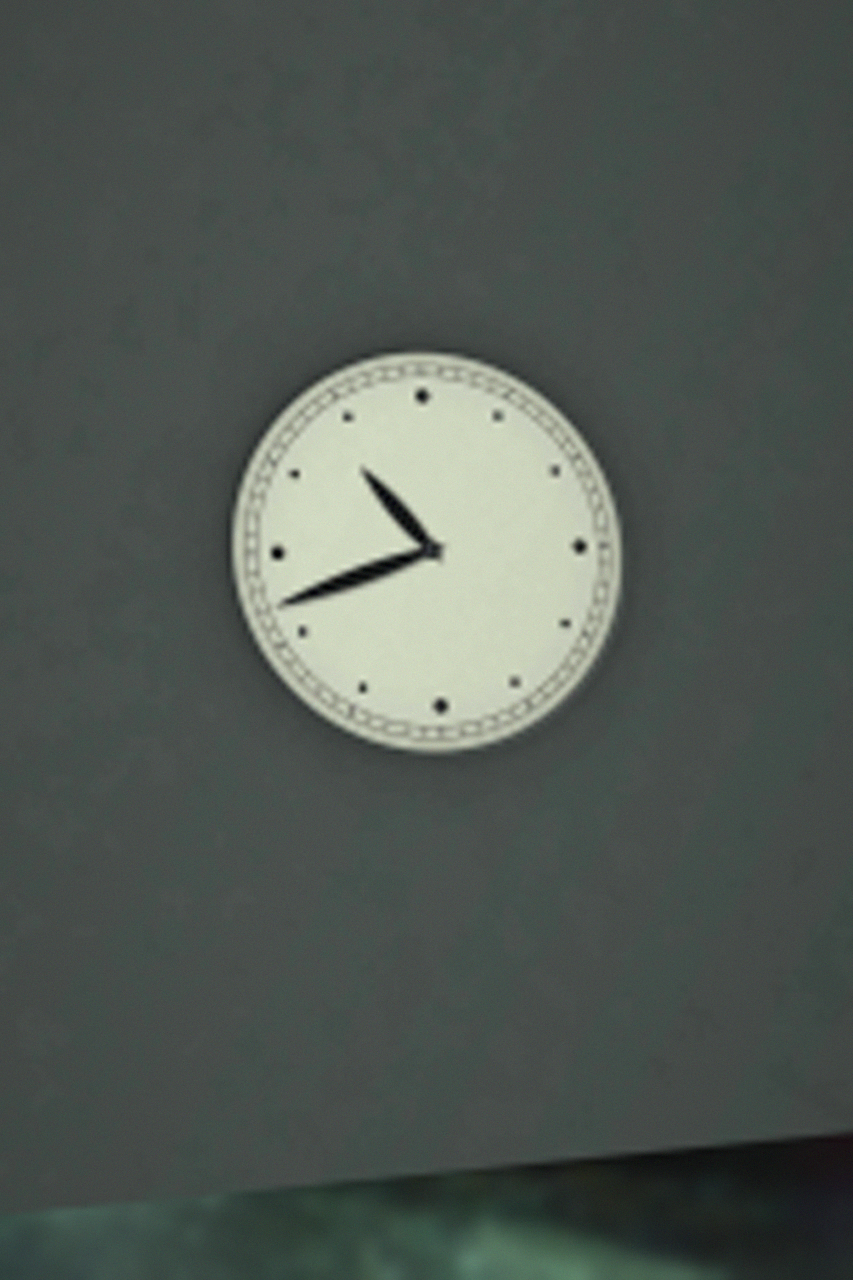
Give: 10:42
